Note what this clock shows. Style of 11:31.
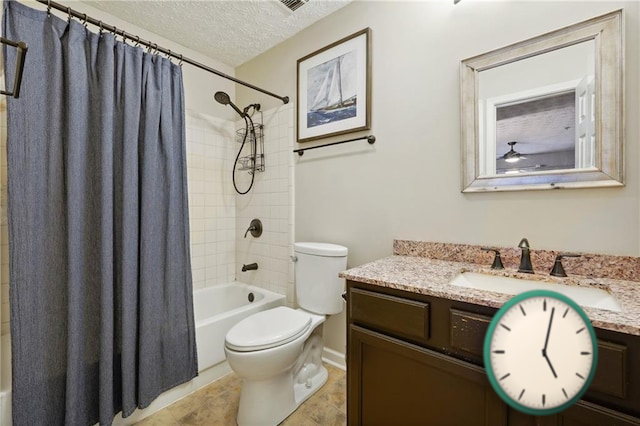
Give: 5:02
